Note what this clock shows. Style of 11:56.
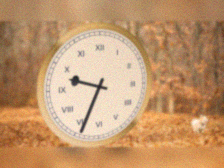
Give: 9:34
